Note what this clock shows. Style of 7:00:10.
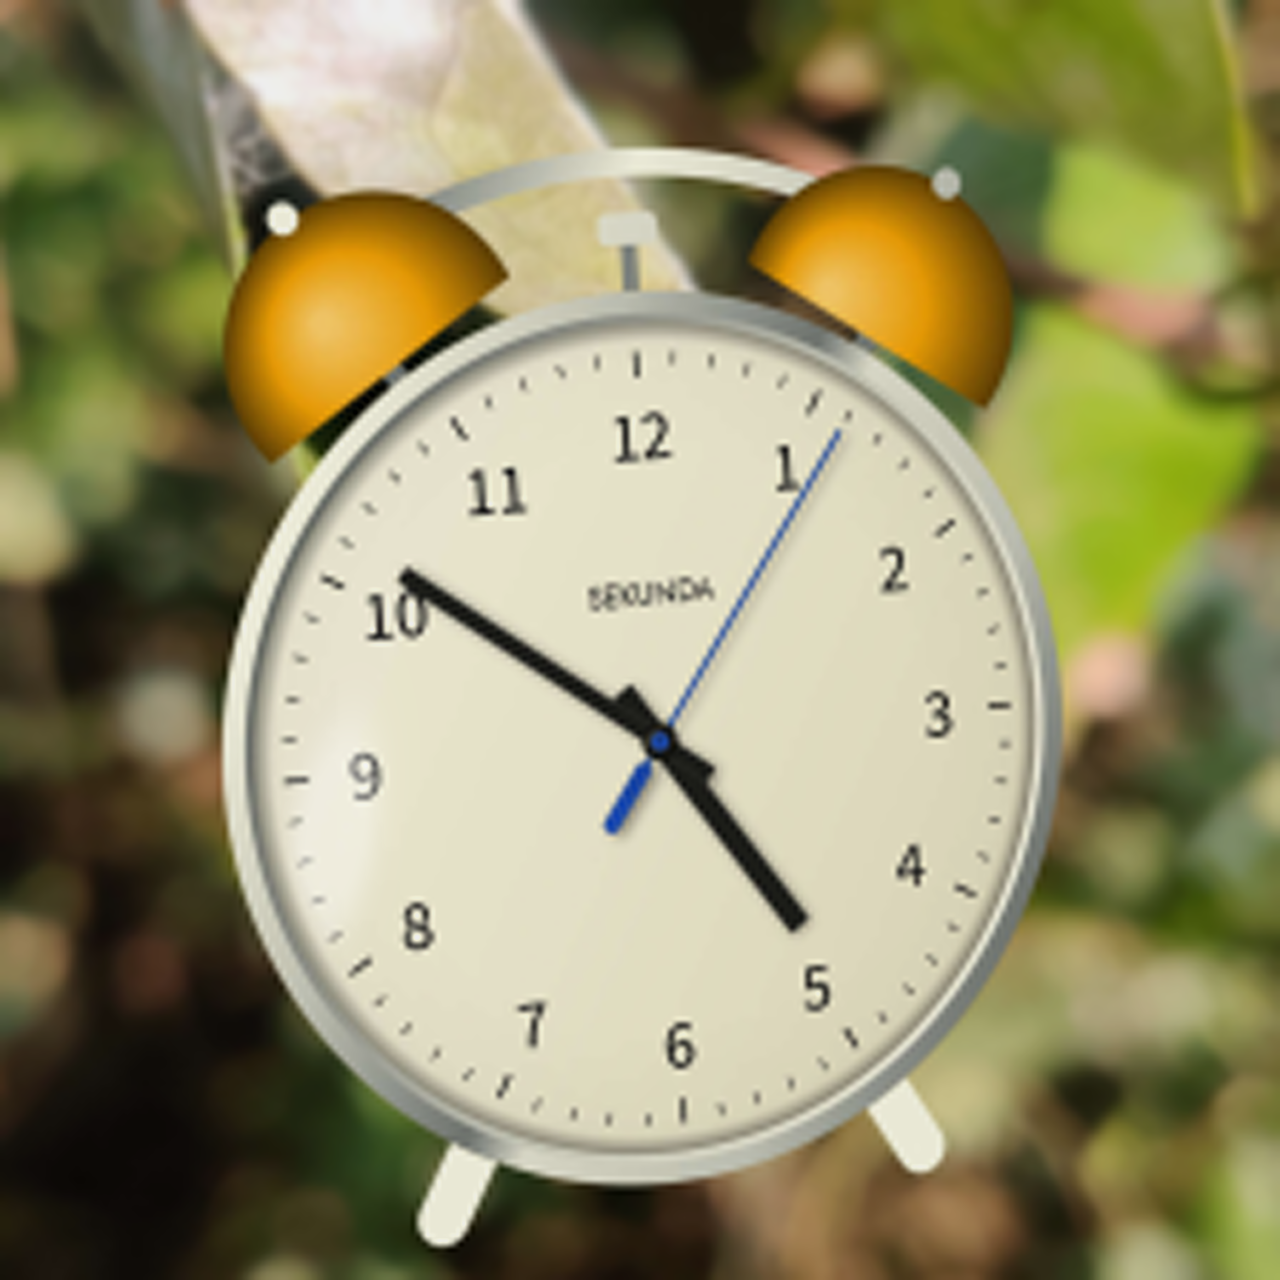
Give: 4:51:06
